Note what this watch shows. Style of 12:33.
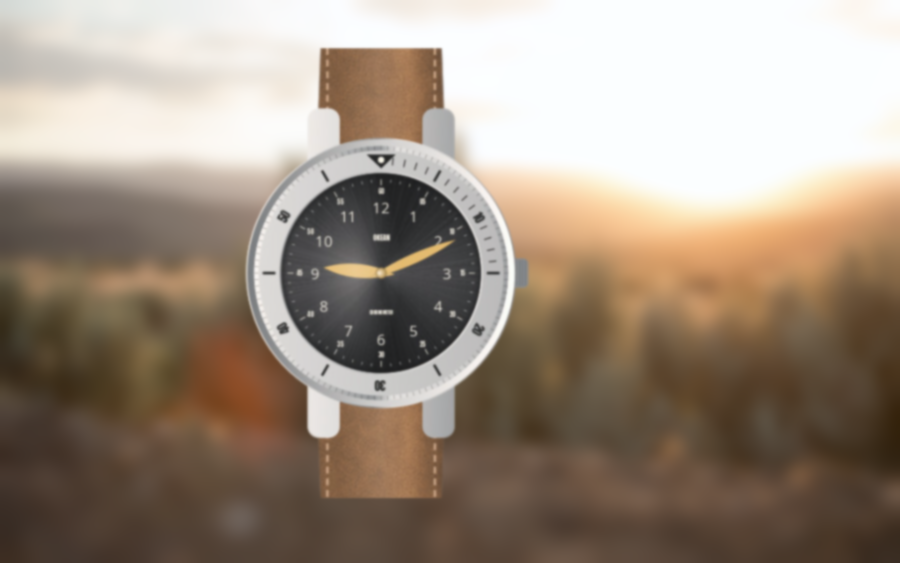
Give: 9:11
